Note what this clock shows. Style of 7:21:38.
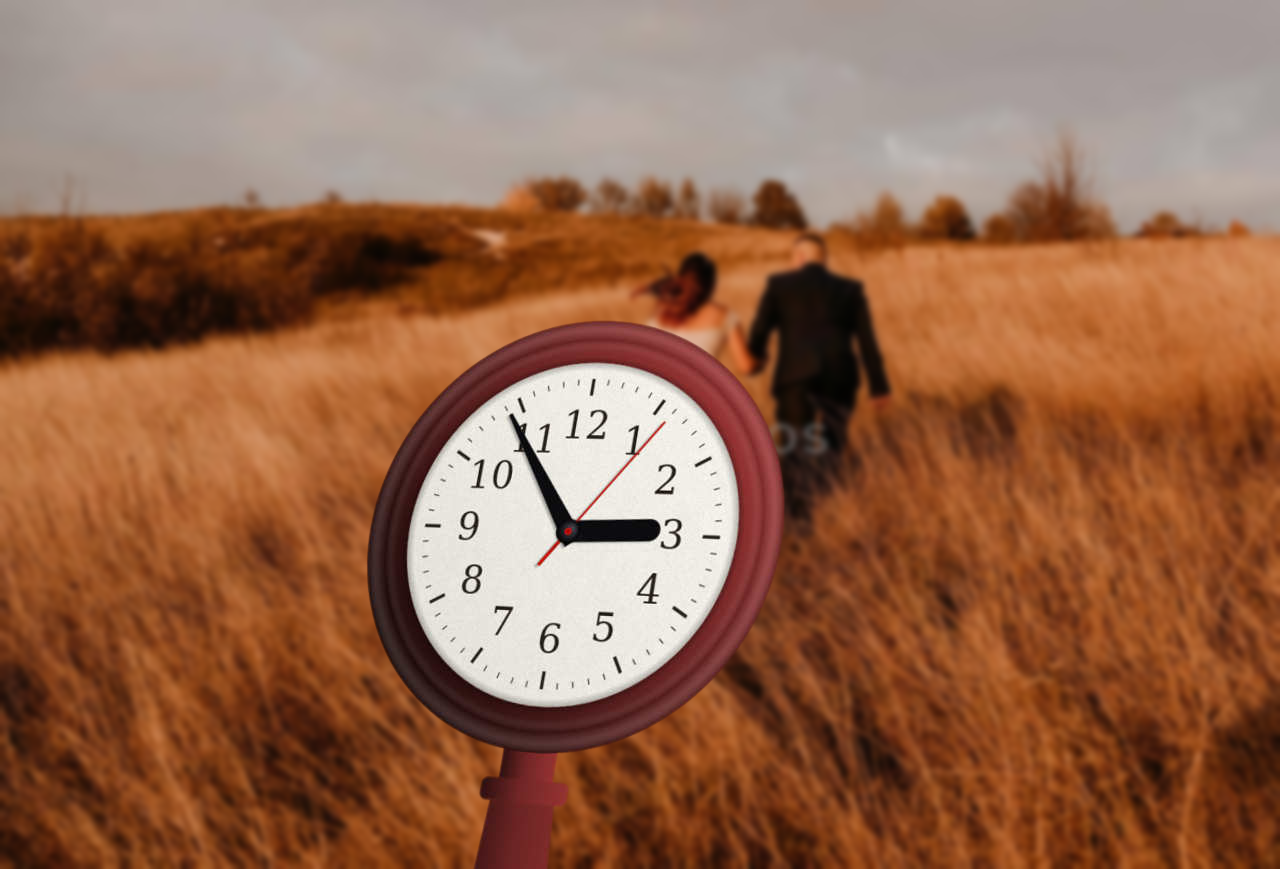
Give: 2:54:06
